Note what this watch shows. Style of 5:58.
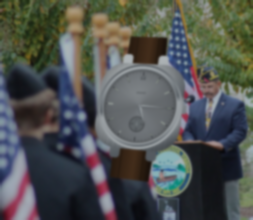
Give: 5:15
